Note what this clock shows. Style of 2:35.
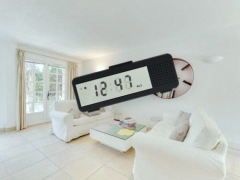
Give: 12:47
